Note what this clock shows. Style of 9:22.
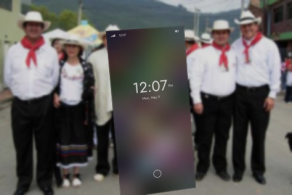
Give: 12:07
